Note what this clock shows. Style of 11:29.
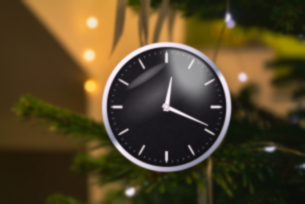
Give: 12:19
